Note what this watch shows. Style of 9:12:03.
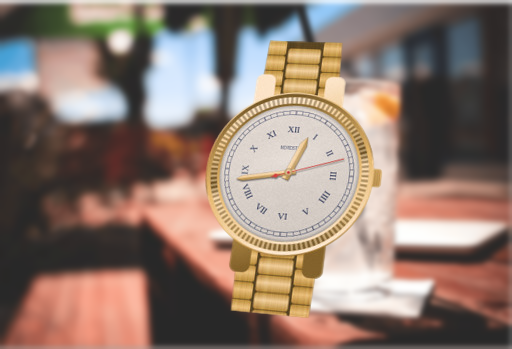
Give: 12:43:12
